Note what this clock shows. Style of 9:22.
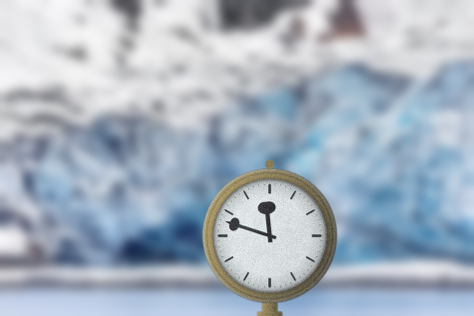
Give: 11:48
